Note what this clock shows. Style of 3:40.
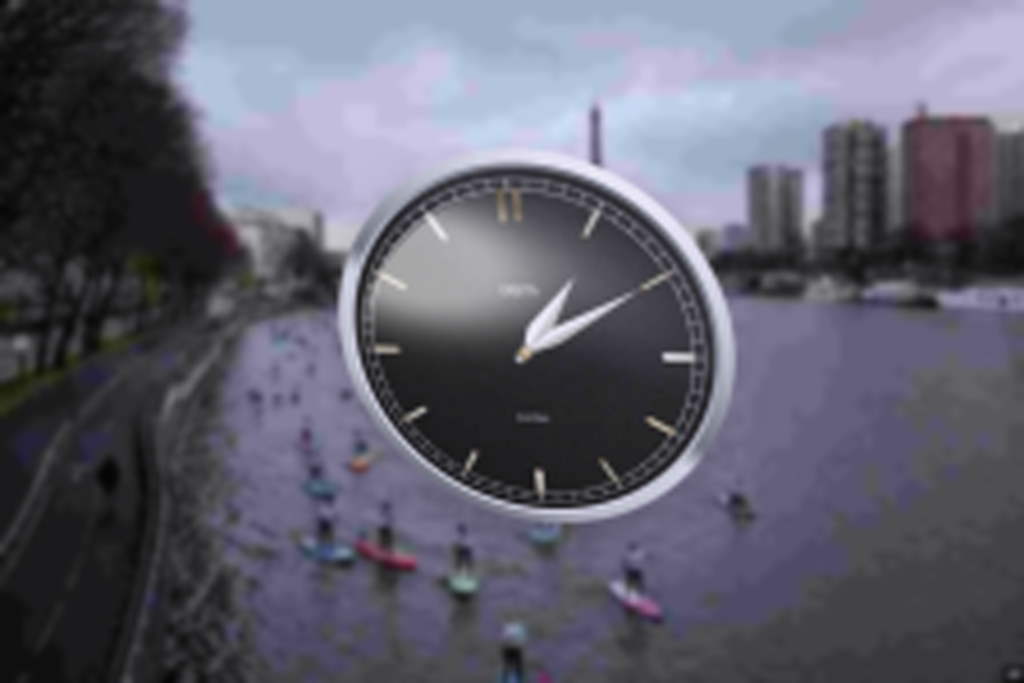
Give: 1:10
